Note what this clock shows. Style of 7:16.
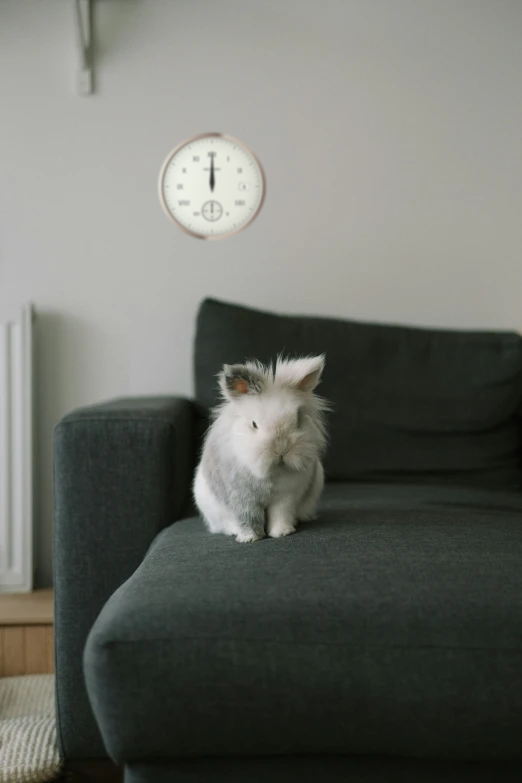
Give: 12:00
